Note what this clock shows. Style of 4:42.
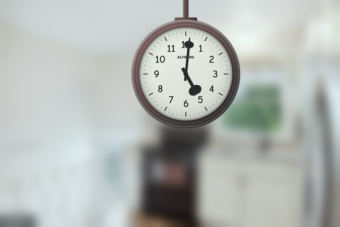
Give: 5:01
